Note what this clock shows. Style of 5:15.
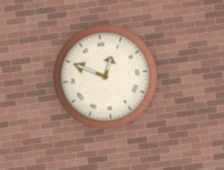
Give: 12:50
